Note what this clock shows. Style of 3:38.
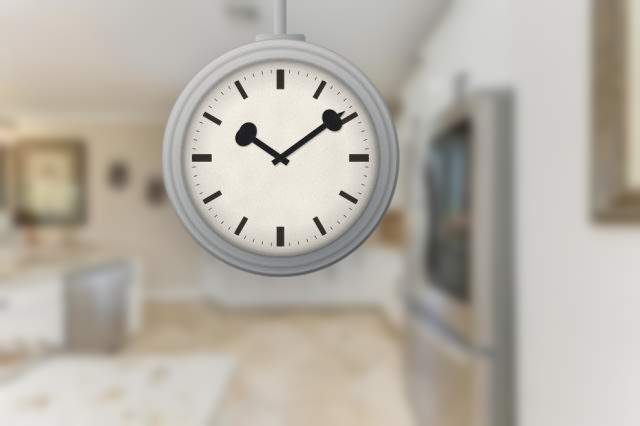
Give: 10:09
